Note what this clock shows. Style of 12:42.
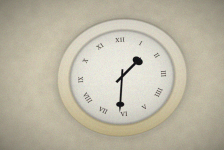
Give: 1:31
